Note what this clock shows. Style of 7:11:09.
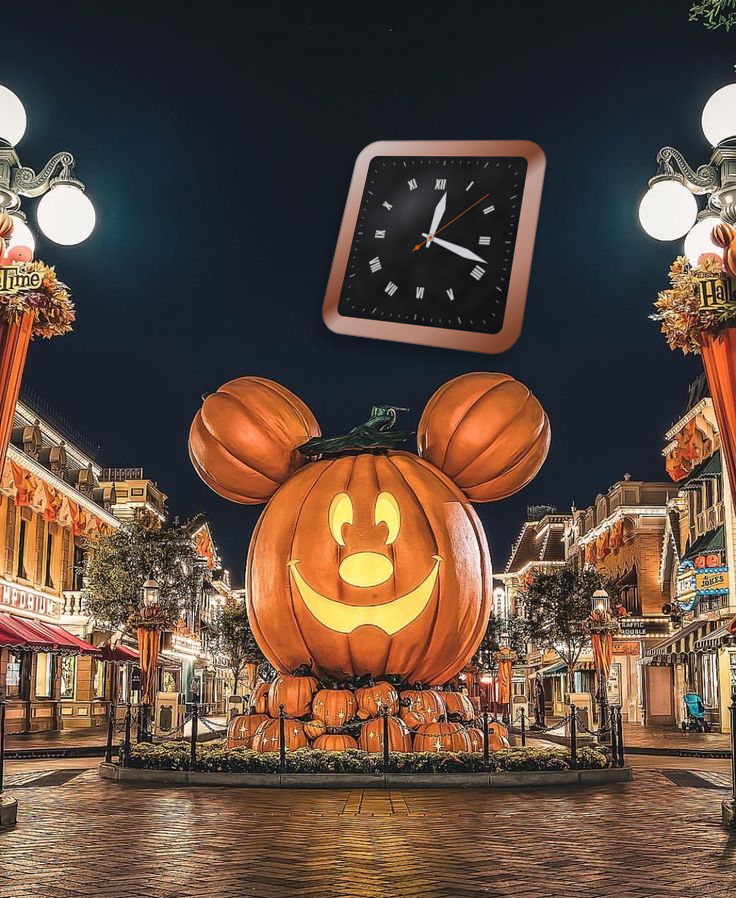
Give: 12:18:08
